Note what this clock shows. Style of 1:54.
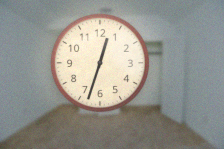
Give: 12:33
